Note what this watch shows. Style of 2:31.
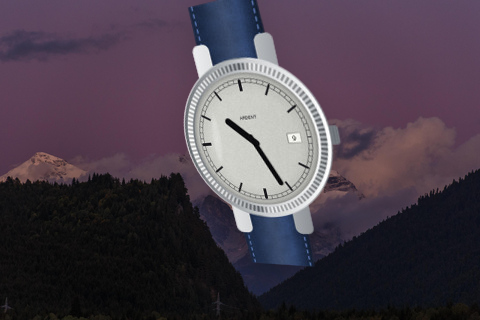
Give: 10:26
